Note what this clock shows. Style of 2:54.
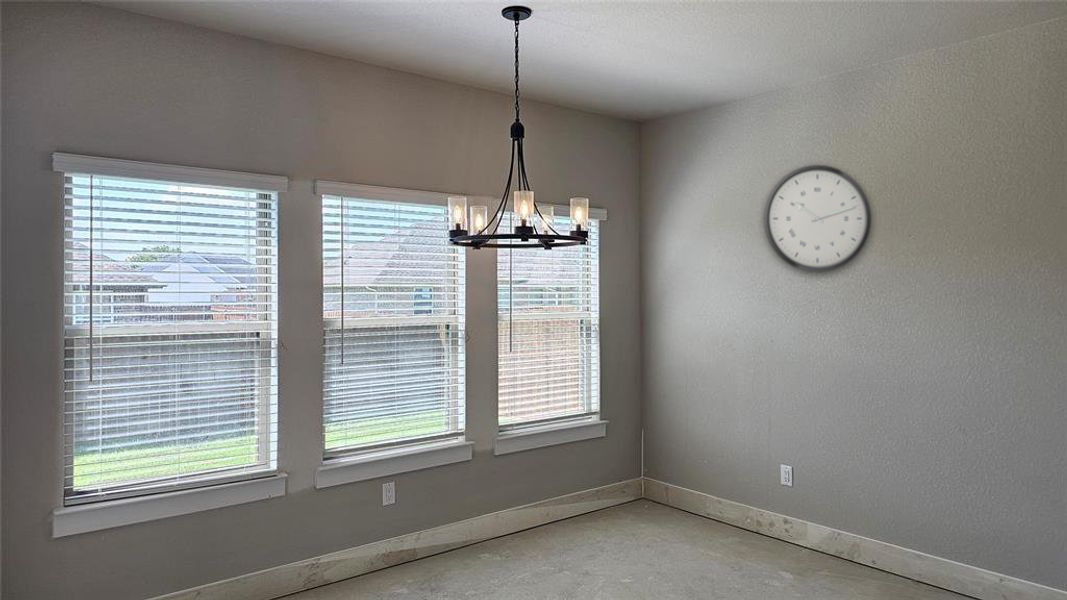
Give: 10:12
